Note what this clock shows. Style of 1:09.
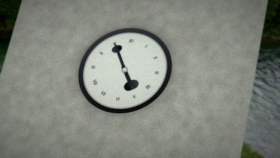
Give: 4:55
